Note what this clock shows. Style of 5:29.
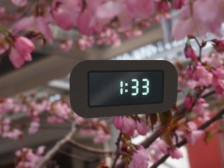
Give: 1:33
